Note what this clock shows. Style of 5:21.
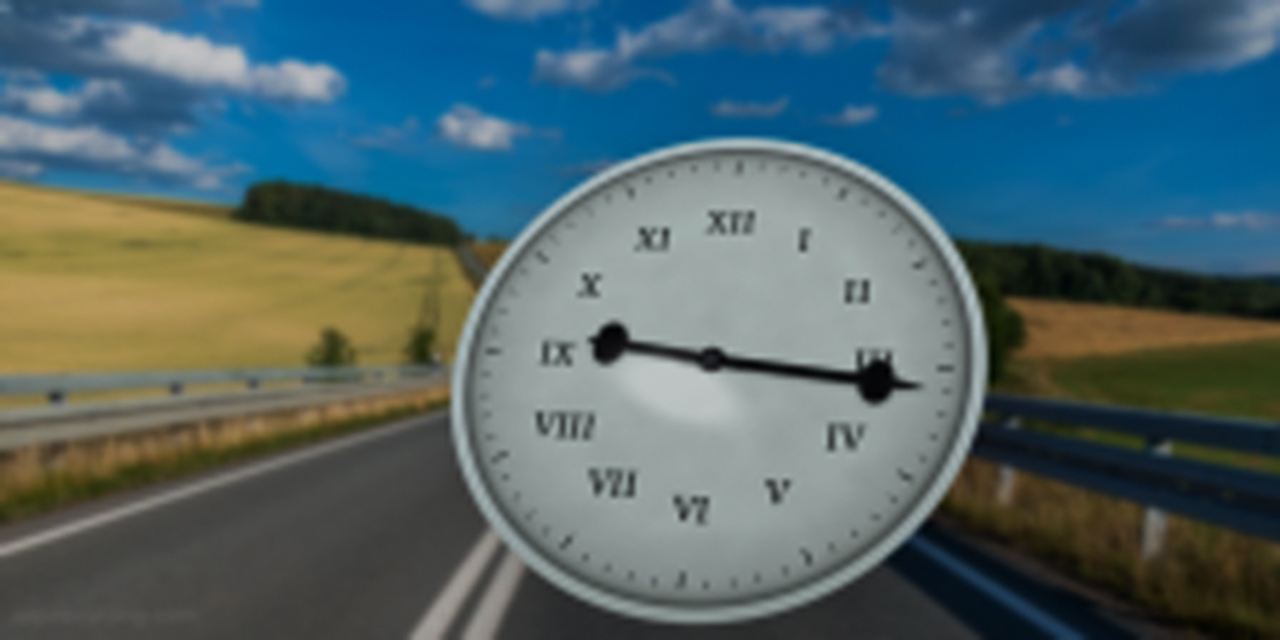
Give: 9:16
